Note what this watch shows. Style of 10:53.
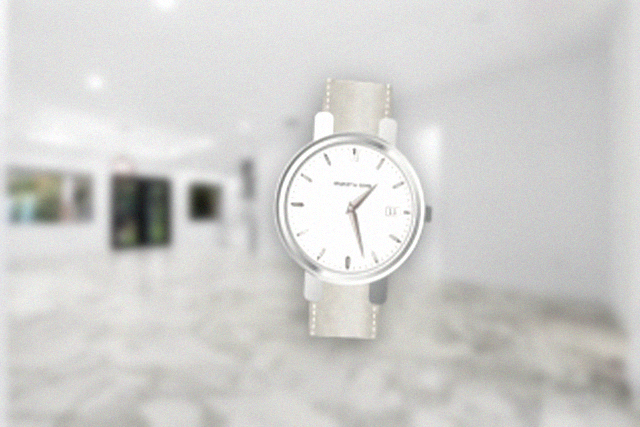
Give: 1:27
